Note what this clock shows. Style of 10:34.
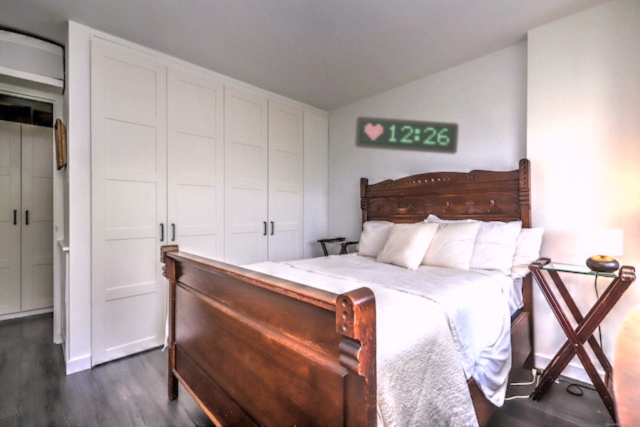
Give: 12:26
